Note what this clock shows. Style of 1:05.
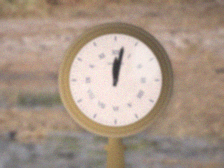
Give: 12:02
